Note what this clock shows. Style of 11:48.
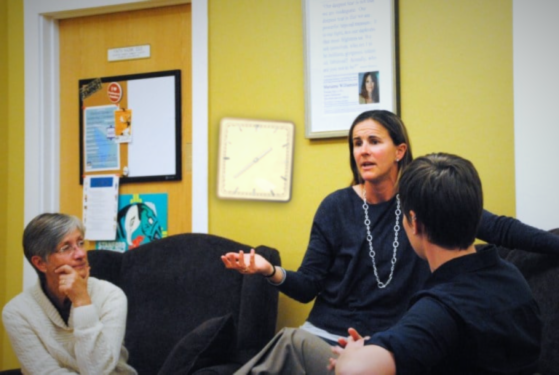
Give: 1:38
